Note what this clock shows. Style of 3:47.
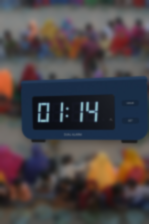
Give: 1:14
